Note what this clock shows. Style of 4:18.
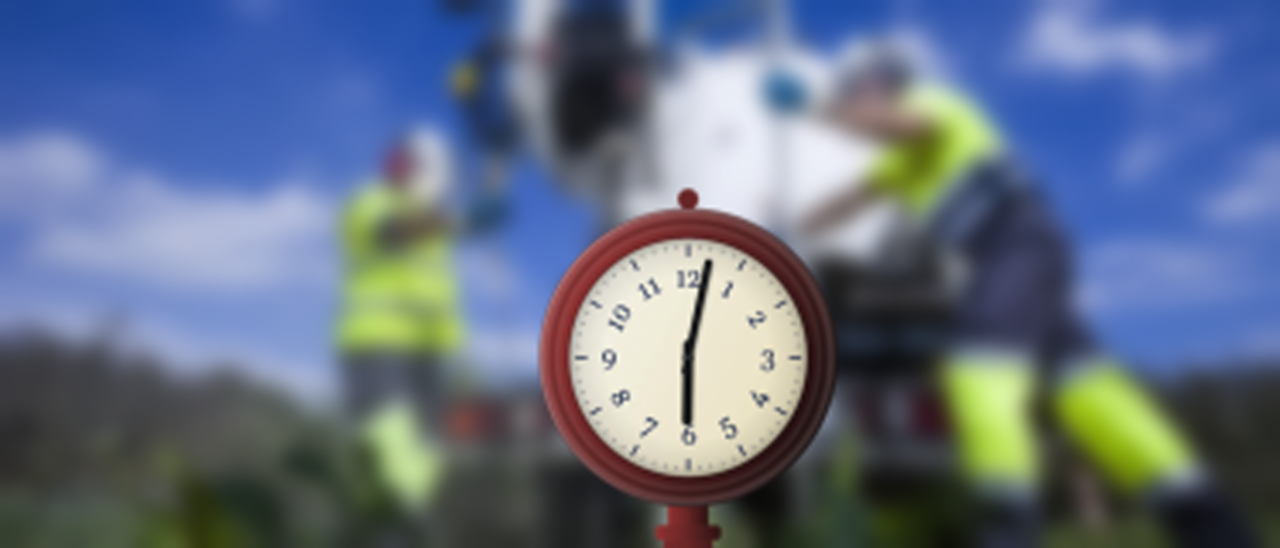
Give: 6:02
